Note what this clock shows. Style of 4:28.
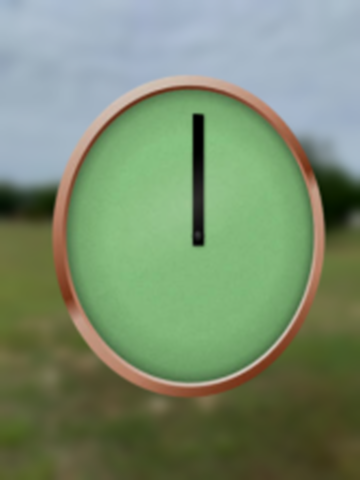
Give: 12:00
